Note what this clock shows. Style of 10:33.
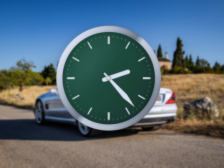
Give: 2:23
